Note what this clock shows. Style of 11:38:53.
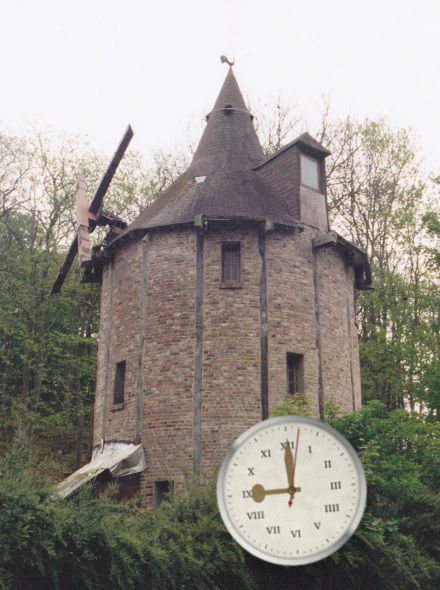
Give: 9:00:02
